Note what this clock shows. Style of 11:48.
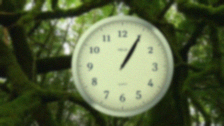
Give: 1:05
